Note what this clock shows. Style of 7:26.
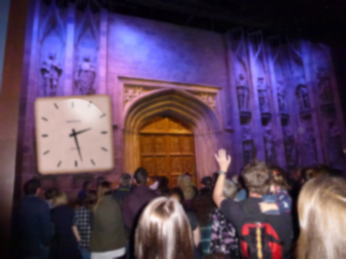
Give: 2:28
